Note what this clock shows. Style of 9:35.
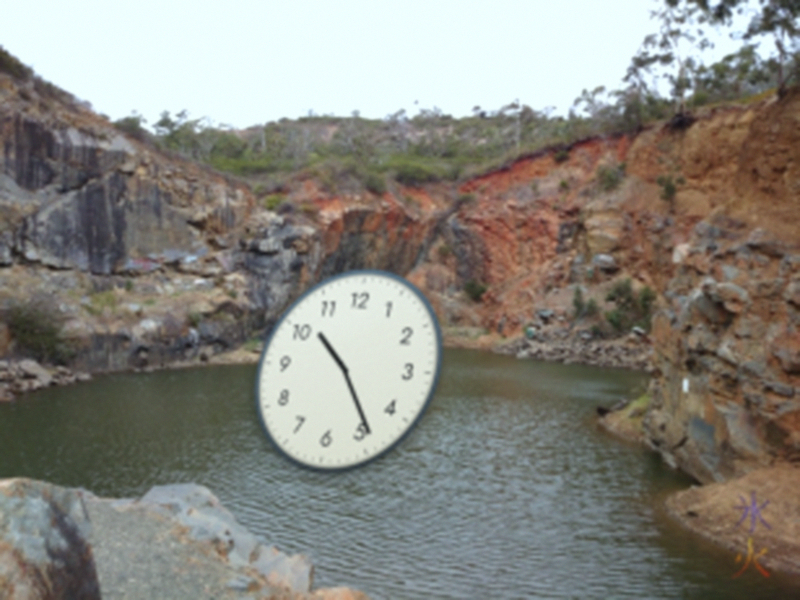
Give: 10:24
